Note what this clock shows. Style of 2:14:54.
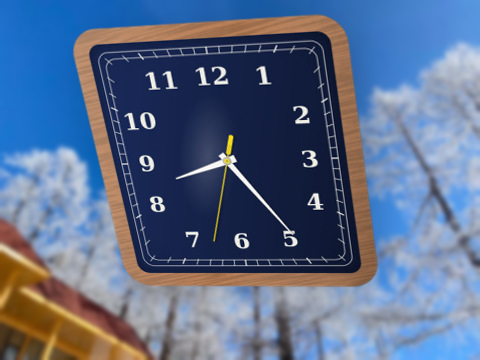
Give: 8:24:33
